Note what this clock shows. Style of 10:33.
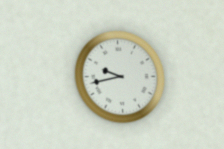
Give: 9:43
